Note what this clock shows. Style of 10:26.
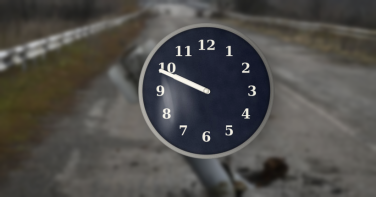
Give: 9:49
